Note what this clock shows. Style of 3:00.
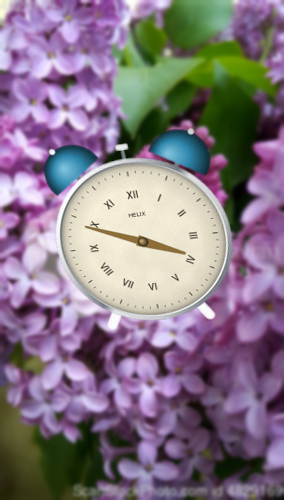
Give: 3:49
